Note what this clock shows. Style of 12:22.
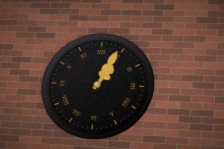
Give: 1:04
